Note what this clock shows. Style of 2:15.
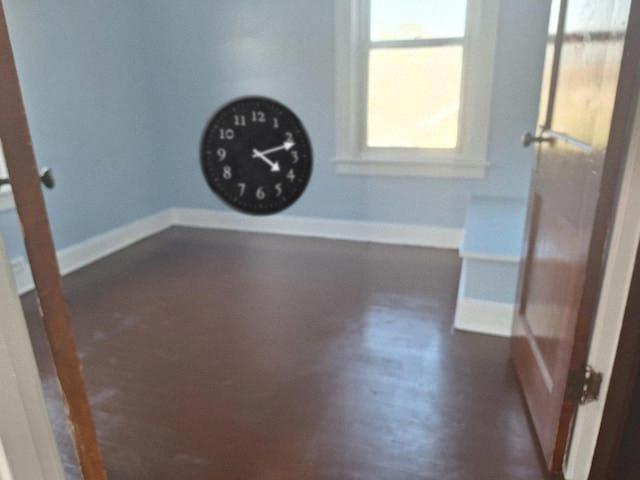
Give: 4:12
